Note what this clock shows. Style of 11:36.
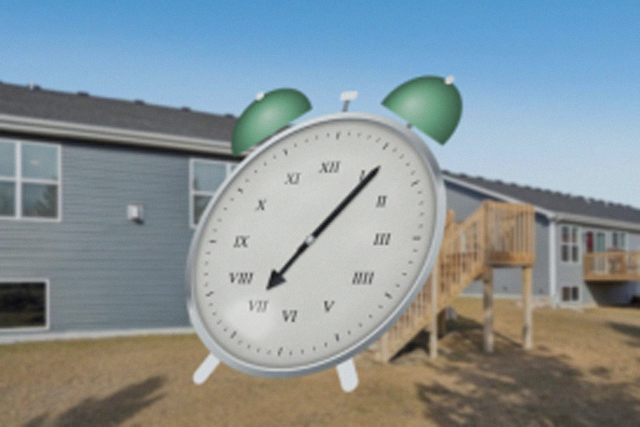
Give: 7:06
